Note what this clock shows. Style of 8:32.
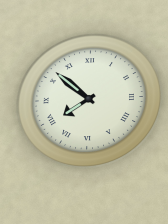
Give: 7:52
